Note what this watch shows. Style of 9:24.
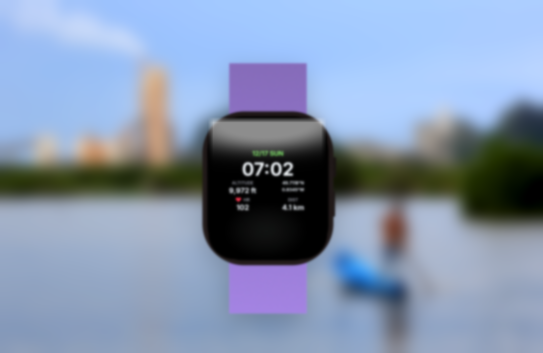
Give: 7:02
